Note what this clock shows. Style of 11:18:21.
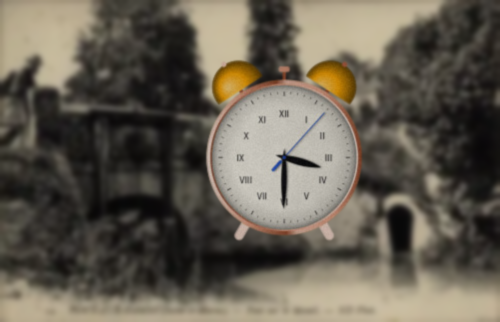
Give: 3:30:07
